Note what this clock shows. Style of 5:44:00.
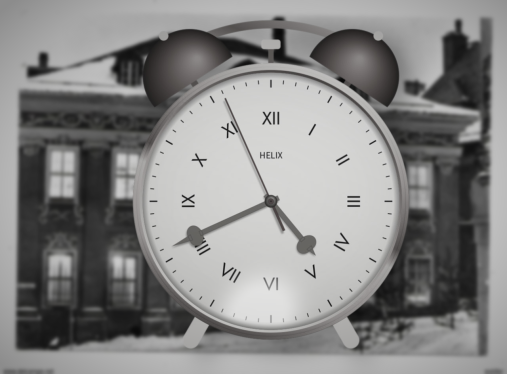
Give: 4:40:56
